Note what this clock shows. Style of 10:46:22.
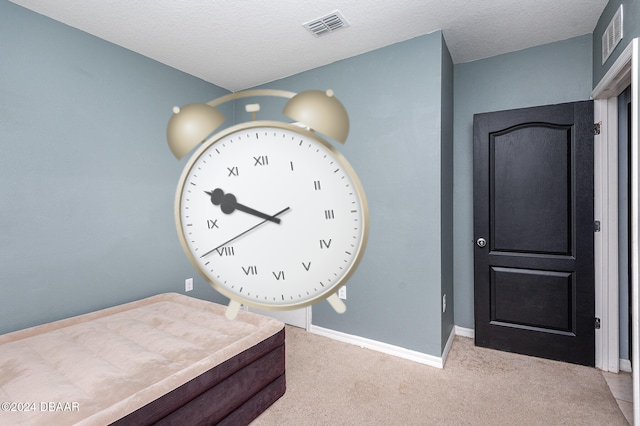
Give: 9:49:41
